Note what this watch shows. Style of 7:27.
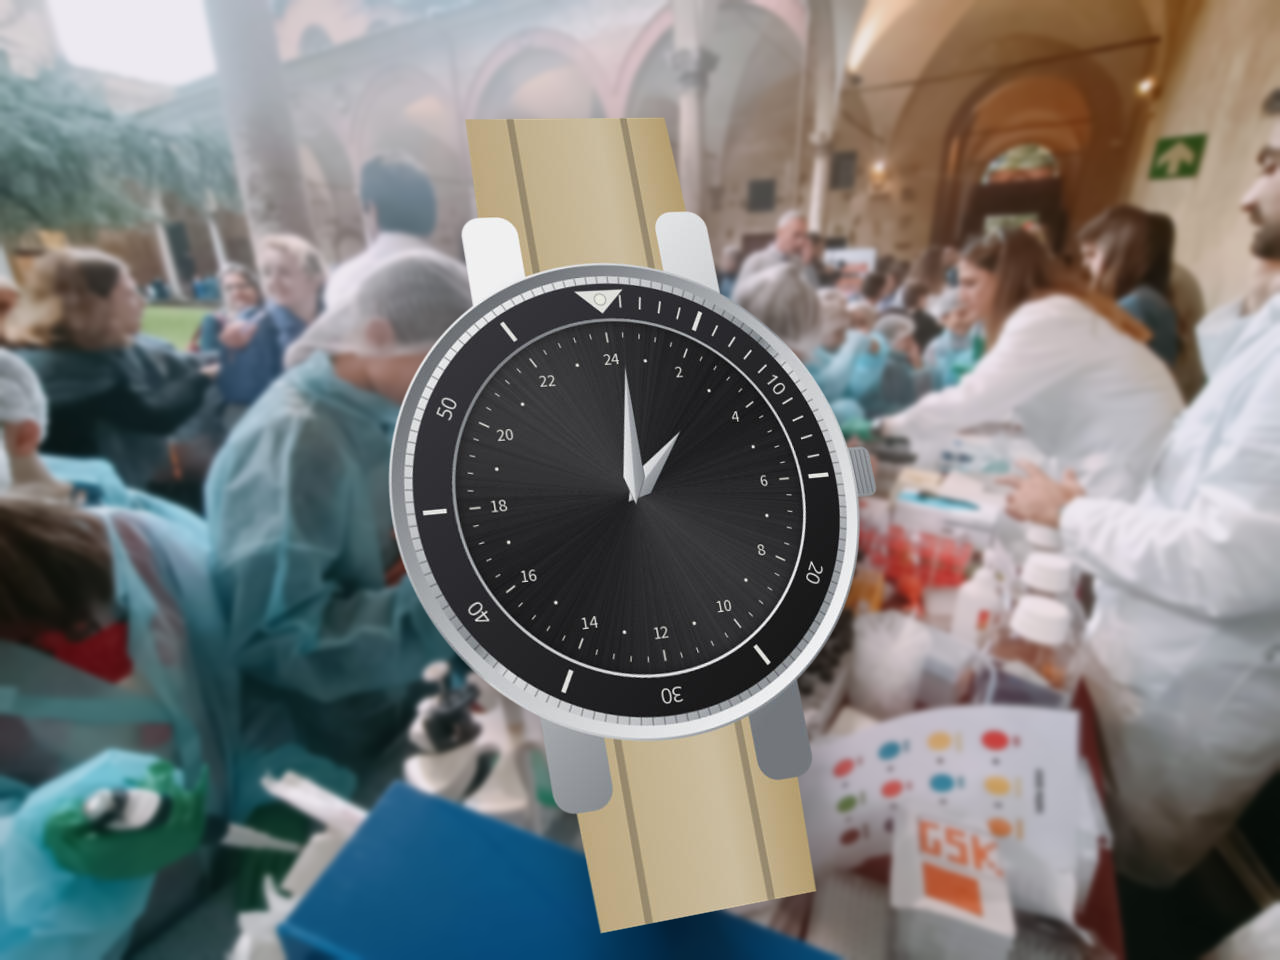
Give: 3:01
